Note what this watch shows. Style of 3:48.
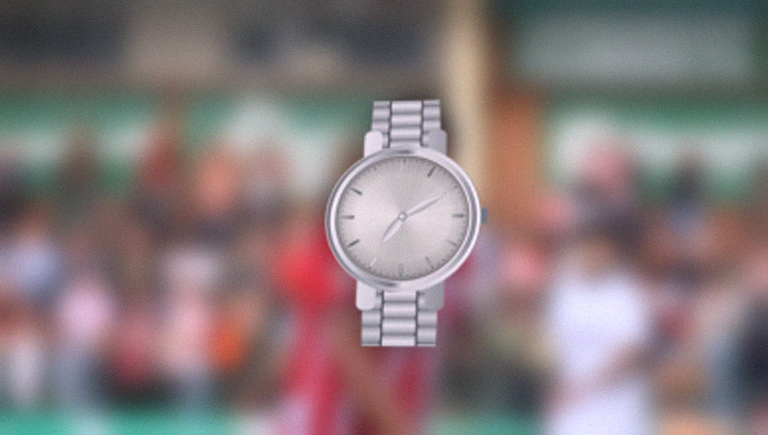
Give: 7:10
